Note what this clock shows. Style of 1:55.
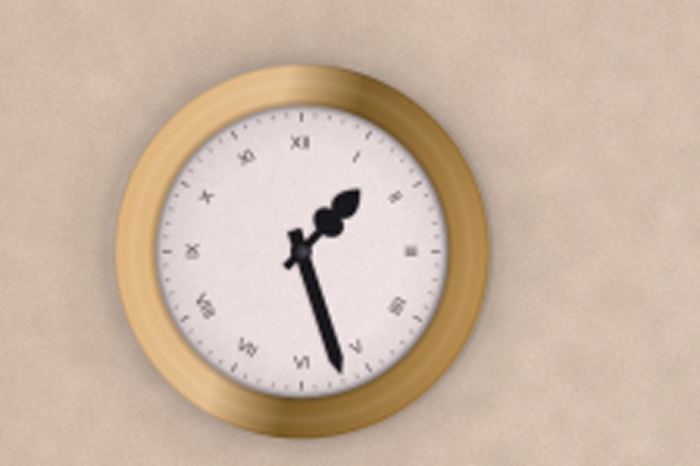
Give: 1:27
